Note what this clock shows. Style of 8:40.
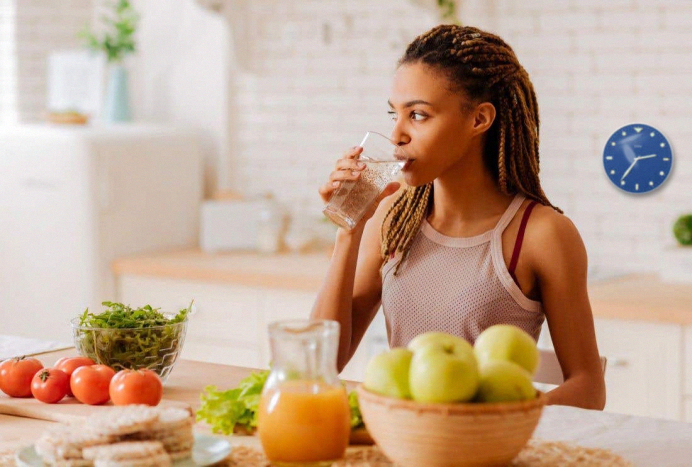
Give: 2:36
